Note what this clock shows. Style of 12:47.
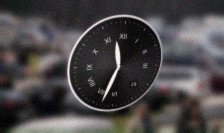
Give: 11:33
